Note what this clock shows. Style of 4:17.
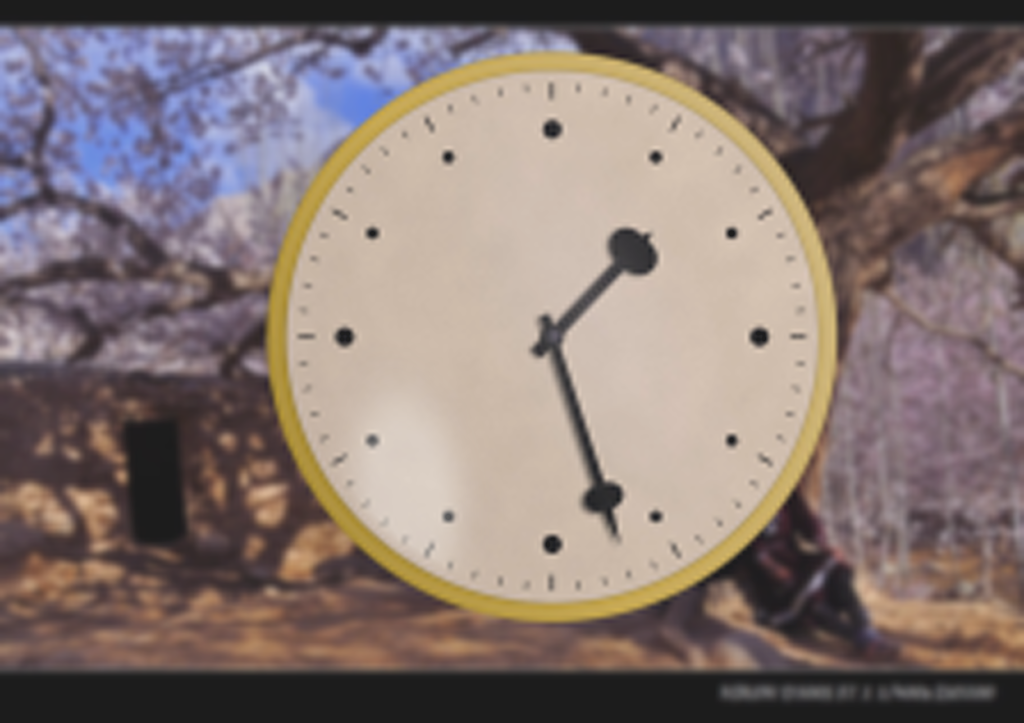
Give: 1:27
